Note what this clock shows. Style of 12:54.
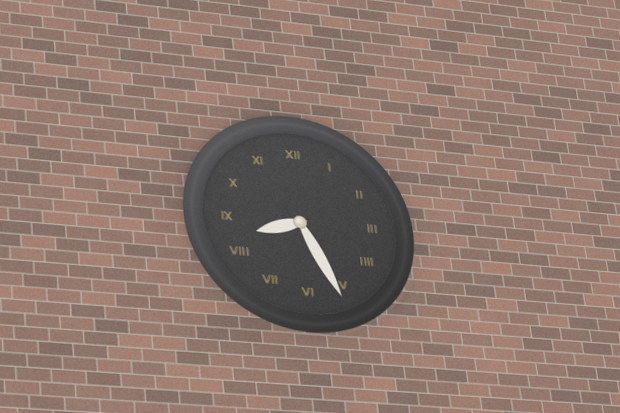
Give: 8:26
